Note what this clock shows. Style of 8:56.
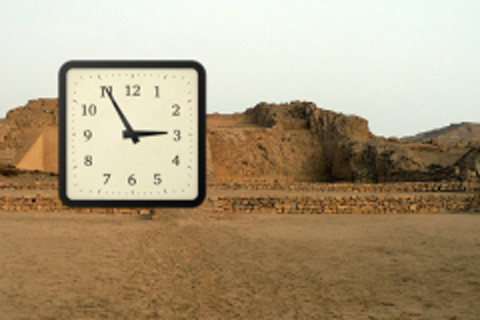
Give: 2:55
